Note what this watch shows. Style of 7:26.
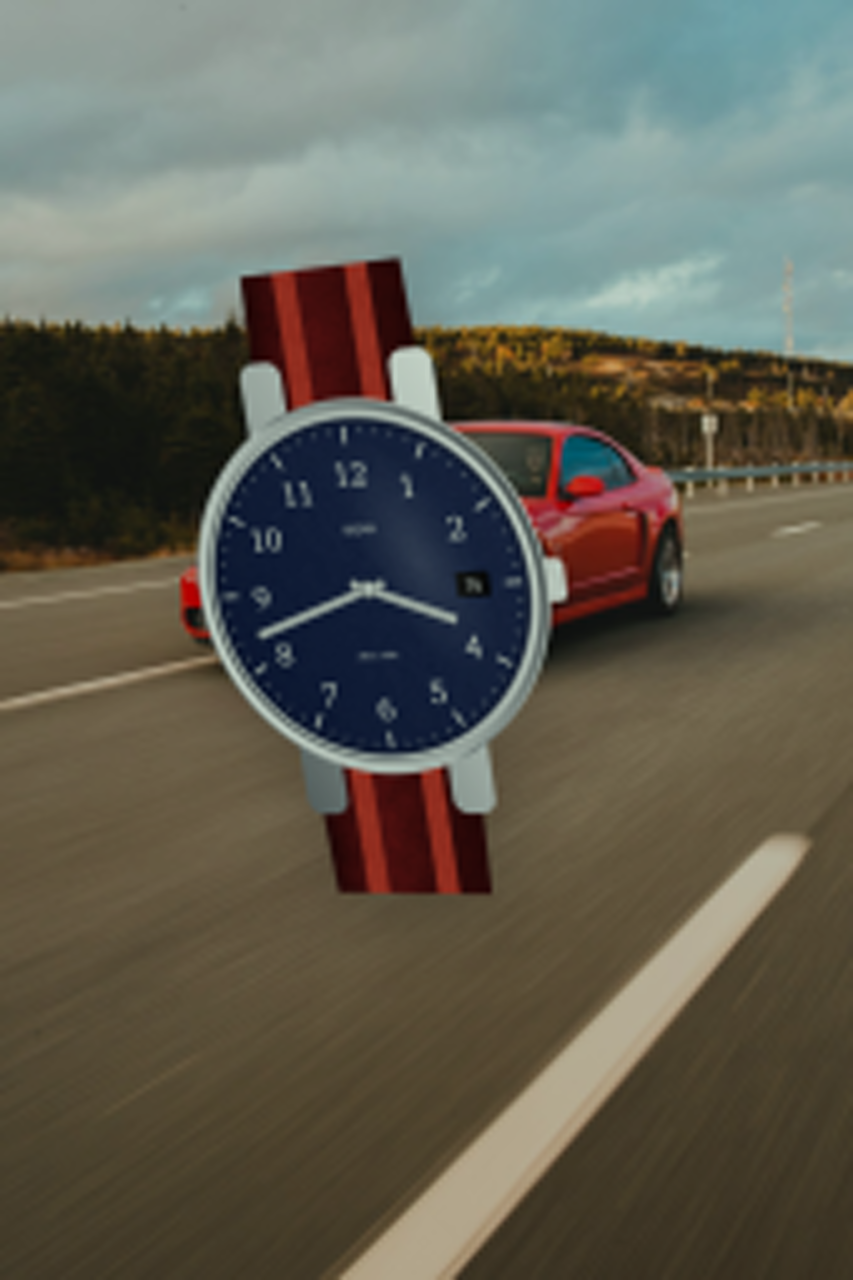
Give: 3:42
